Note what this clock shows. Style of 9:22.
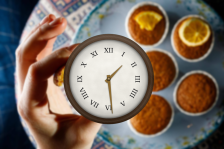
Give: 1:29
